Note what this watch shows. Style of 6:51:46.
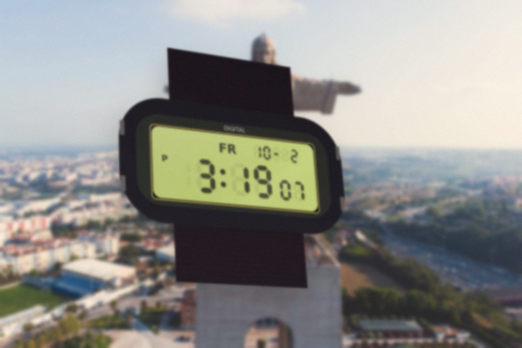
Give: 3:19:07
